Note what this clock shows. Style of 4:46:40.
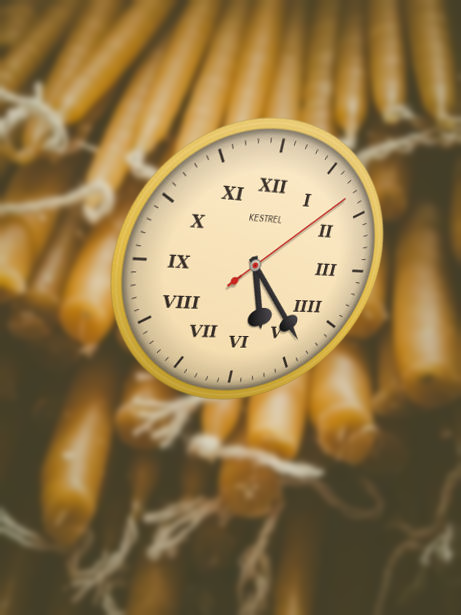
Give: 5:23:08
